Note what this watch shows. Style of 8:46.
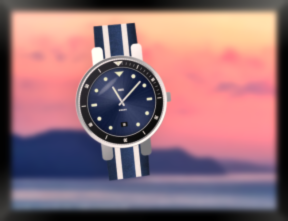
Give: 11:08
